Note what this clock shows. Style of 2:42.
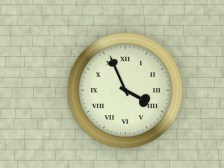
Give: 3:56
